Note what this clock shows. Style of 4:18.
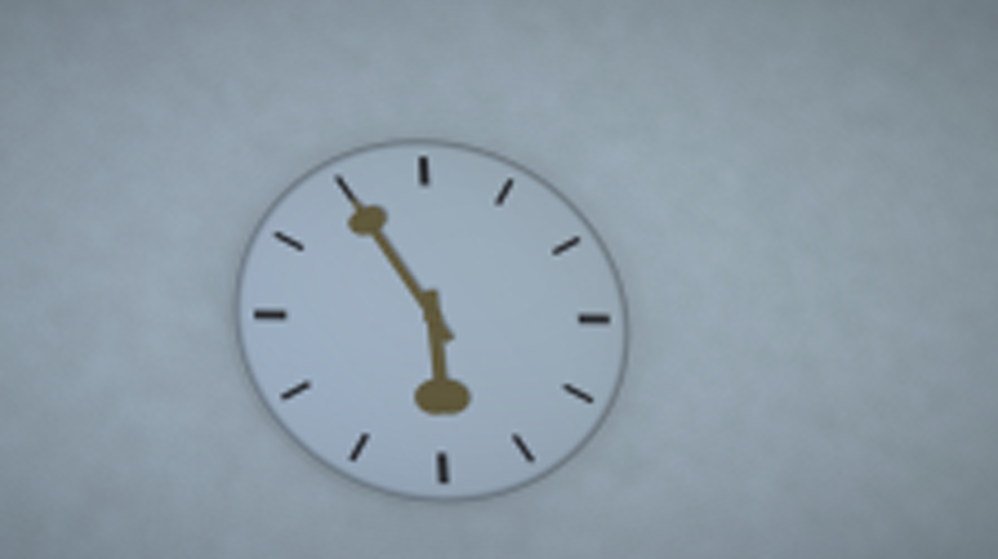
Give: 5:55
